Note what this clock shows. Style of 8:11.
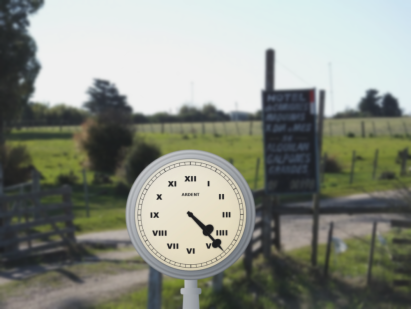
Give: 4:23
